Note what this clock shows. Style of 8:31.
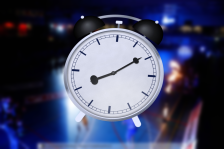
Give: 8:09
